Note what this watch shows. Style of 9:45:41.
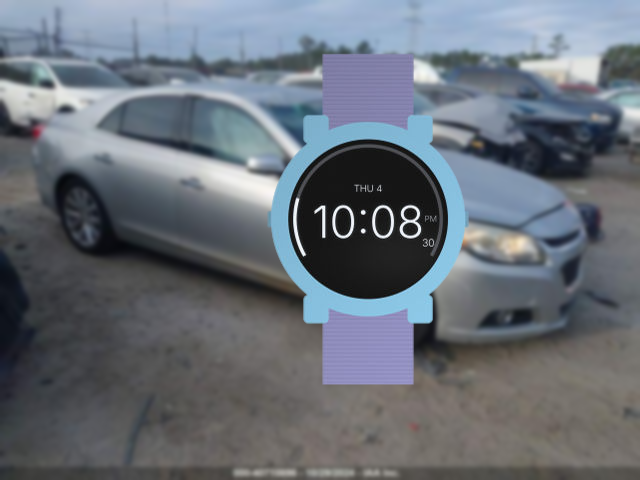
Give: 10:08:30
